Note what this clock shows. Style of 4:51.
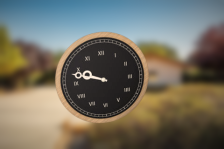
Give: 9:48
